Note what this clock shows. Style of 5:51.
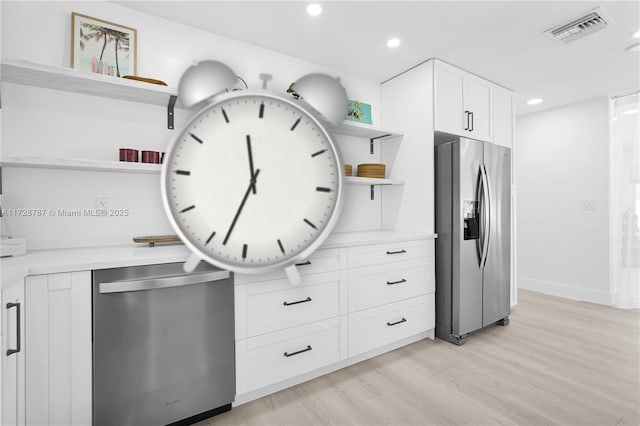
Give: 11:33
